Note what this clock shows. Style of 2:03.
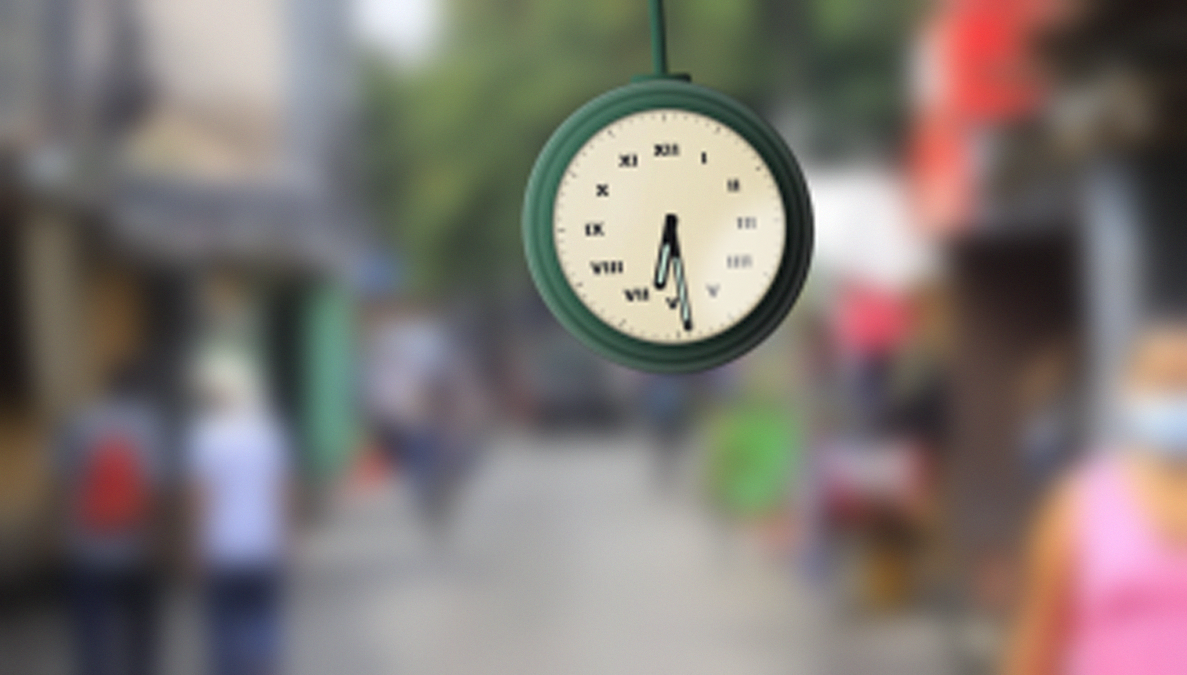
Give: 6:29
